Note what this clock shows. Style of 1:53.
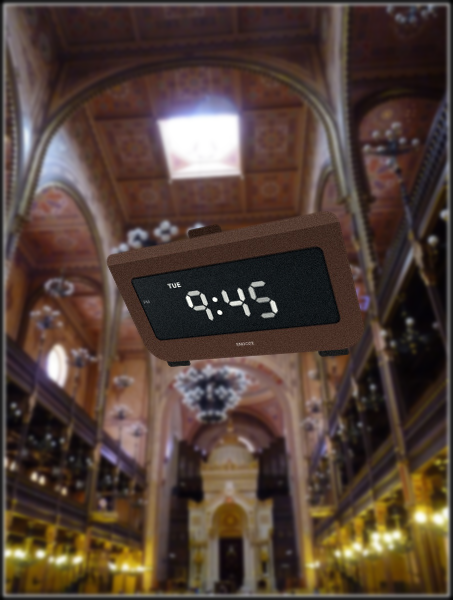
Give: 9:45
